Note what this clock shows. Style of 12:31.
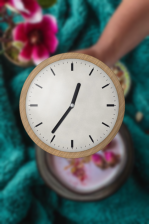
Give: 12:36
